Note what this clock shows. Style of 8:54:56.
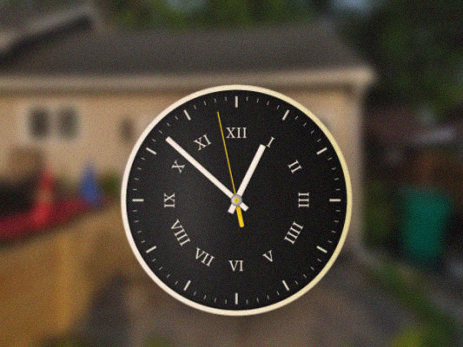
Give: 12:51:58
